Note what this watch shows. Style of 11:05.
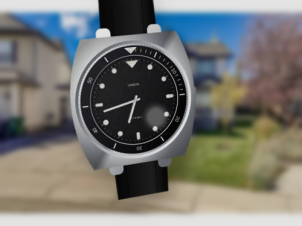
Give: 6:43
